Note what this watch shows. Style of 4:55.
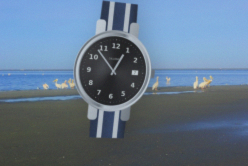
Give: 12:53
